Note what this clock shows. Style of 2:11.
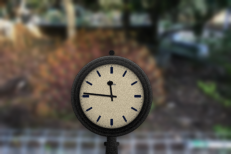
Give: 11:46
